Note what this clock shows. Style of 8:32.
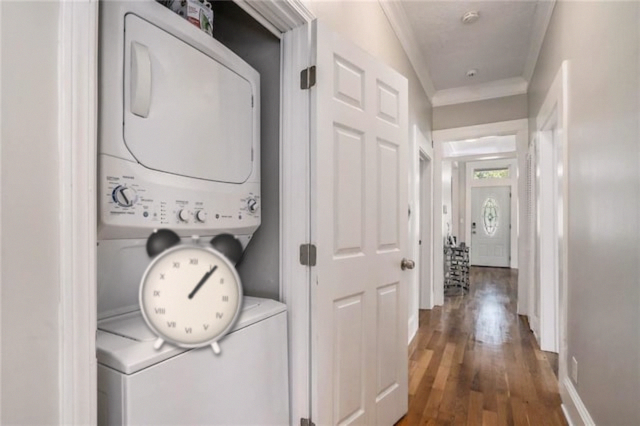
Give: 1:06
